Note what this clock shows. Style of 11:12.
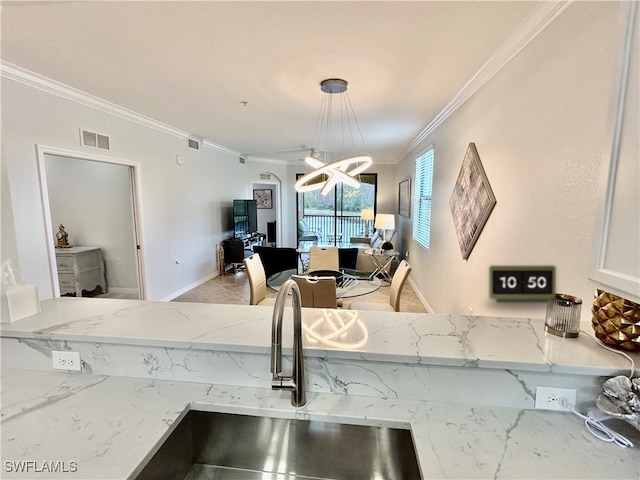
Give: 10:50
